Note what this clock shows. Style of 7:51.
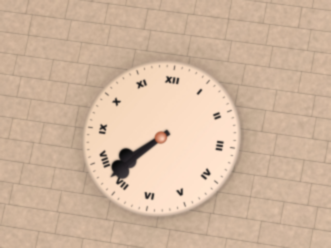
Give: 7:37
